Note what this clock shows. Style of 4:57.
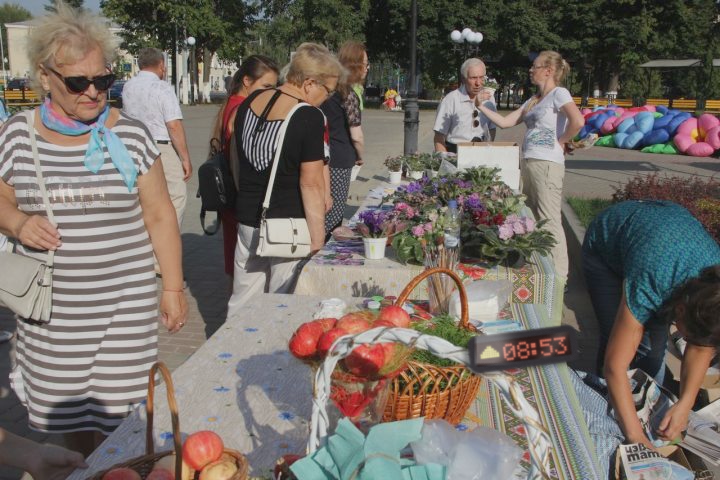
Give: 8:53
